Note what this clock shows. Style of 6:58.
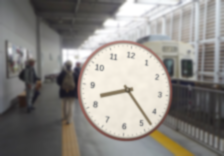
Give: 8:23
